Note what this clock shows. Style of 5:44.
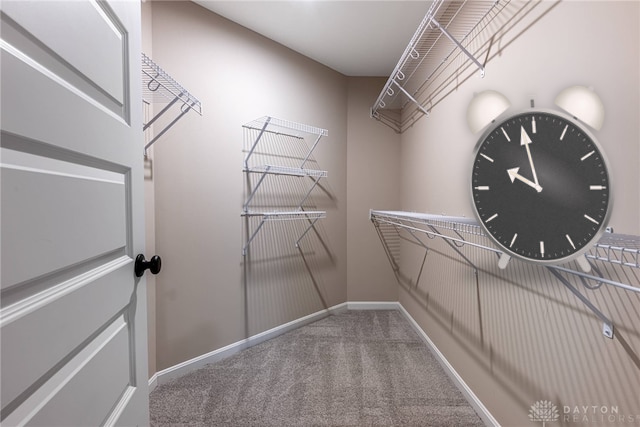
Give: 9:58
